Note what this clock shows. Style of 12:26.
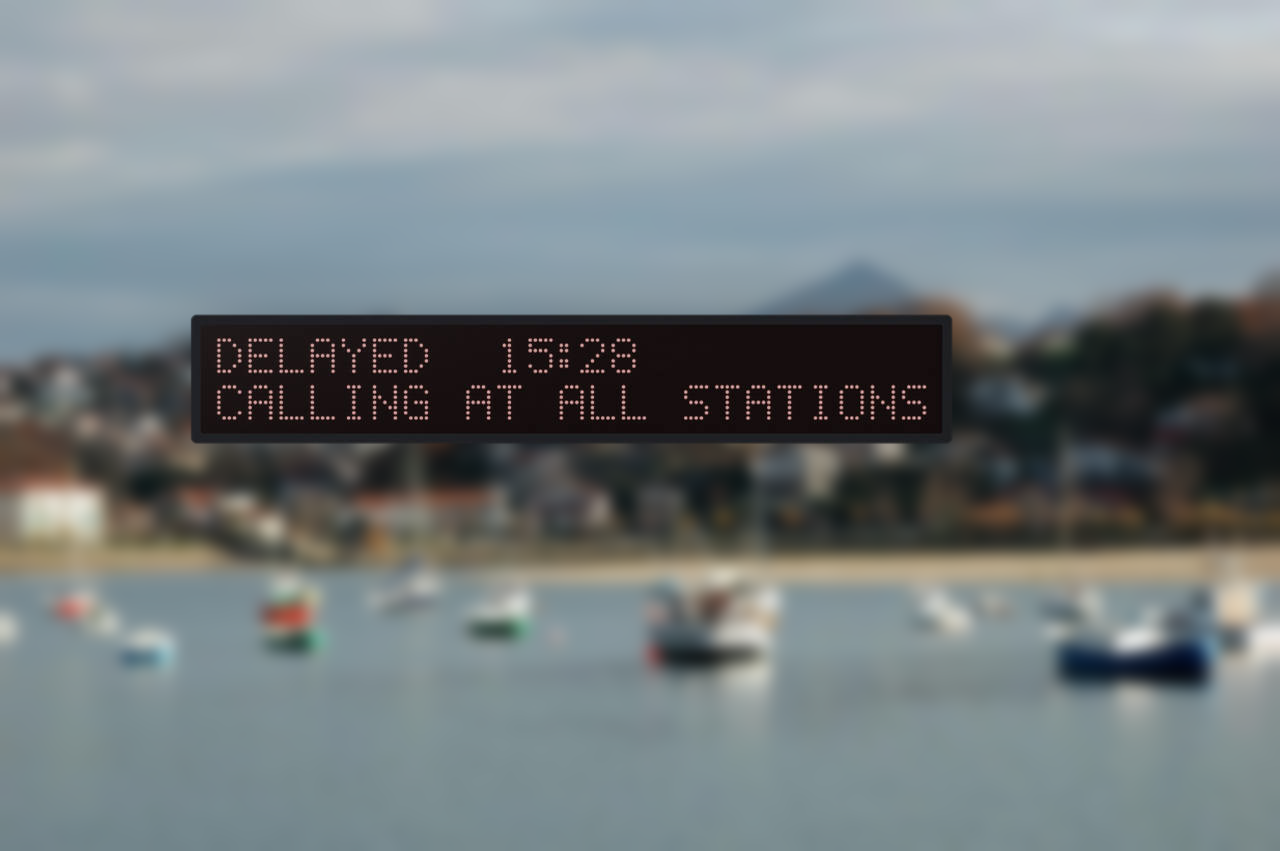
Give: 15:28
